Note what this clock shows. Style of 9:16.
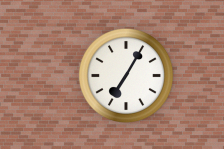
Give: 7:05
